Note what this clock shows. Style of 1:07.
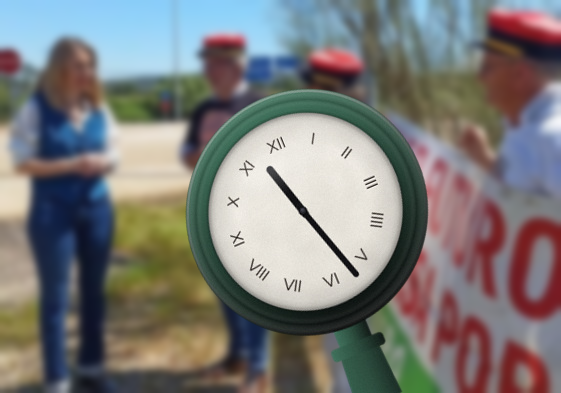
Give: 11:27
